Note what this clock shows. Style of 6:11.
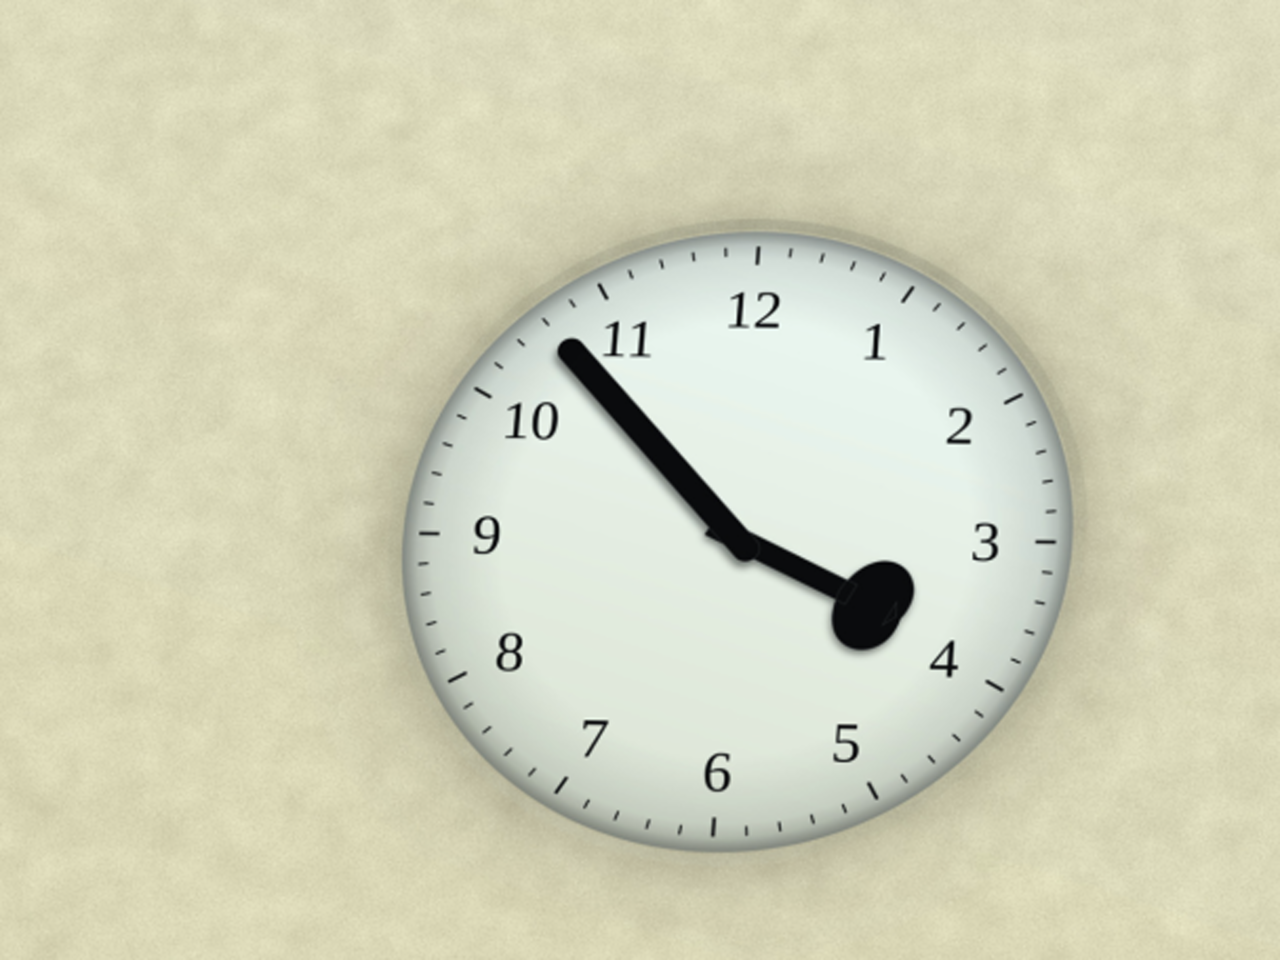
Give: 3:53
